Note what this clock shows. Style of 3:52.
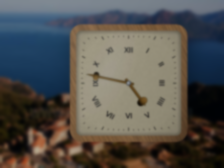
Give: 4:47
